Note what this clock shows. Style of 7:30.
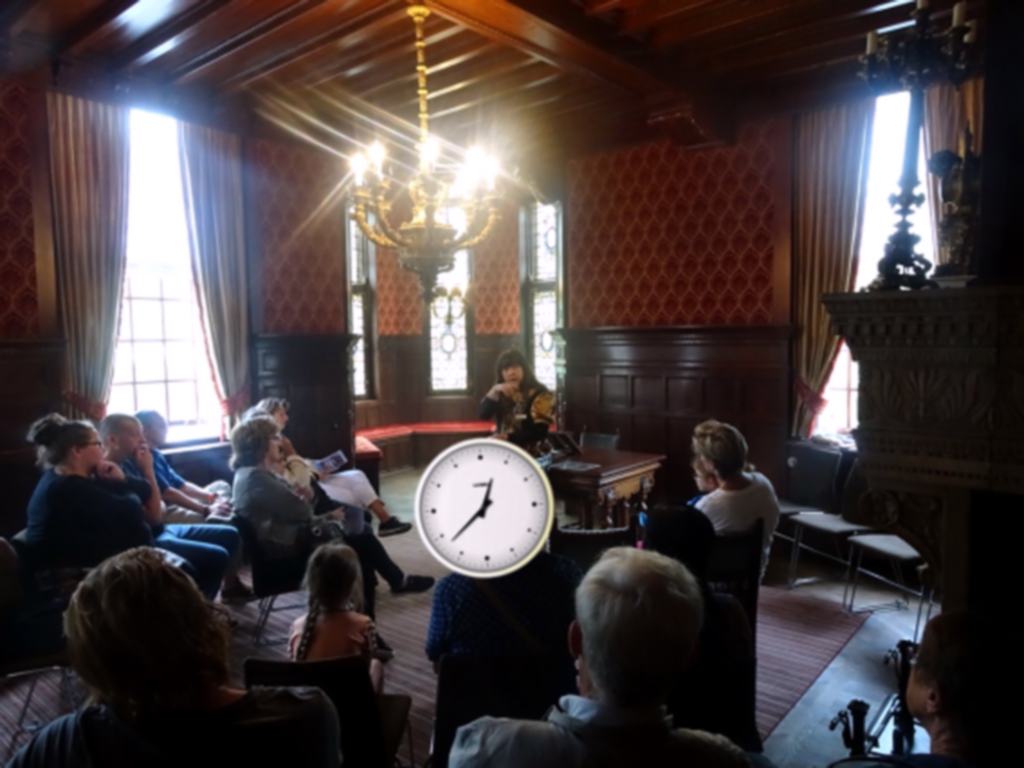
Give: 12:38
